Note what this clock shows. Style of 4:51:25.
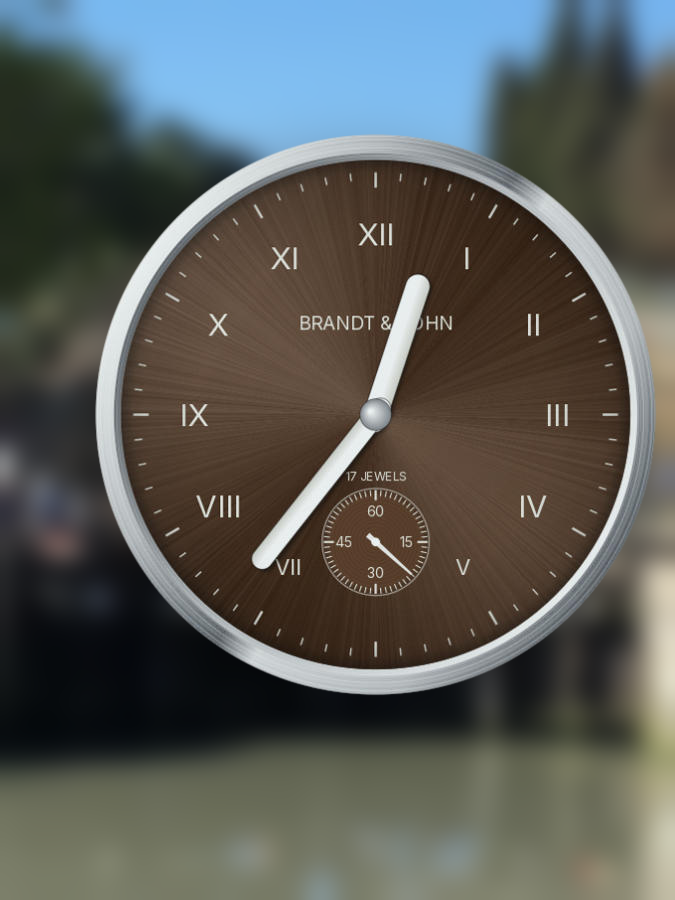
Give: 12:36:22
